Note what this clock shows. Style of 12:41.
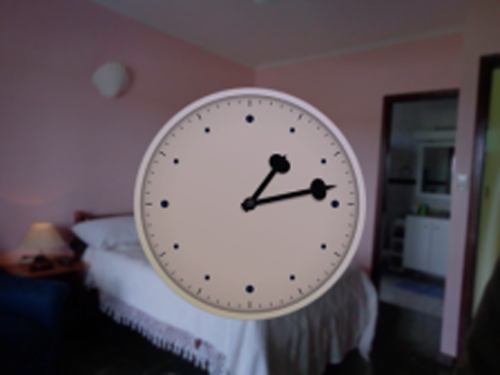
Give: 1:13
